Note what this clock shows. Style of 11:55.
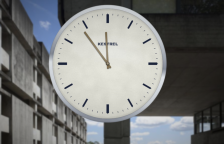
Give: 11:54
